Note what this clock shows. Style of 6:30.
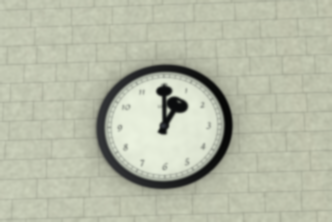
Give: 1:00
